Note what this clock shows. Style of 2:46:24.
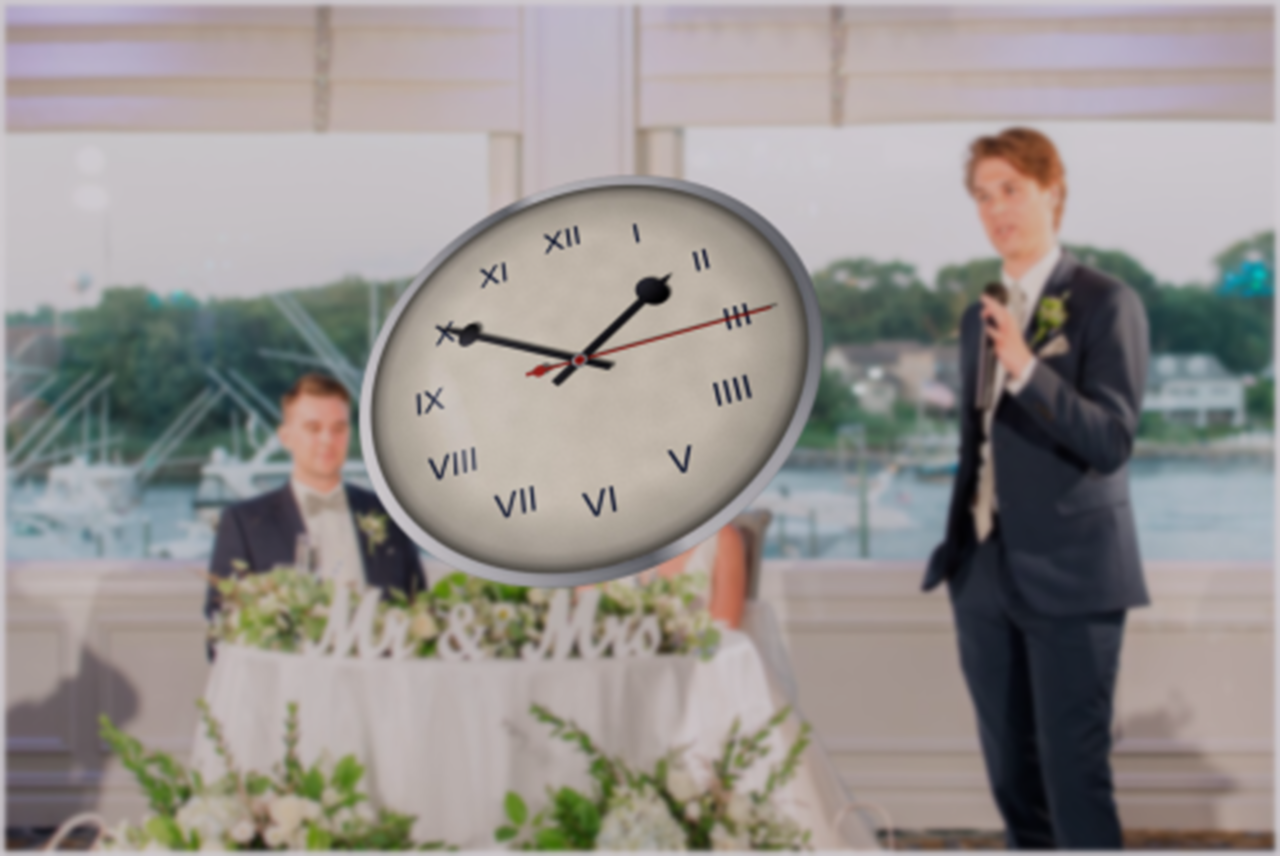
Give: 1:50:15
